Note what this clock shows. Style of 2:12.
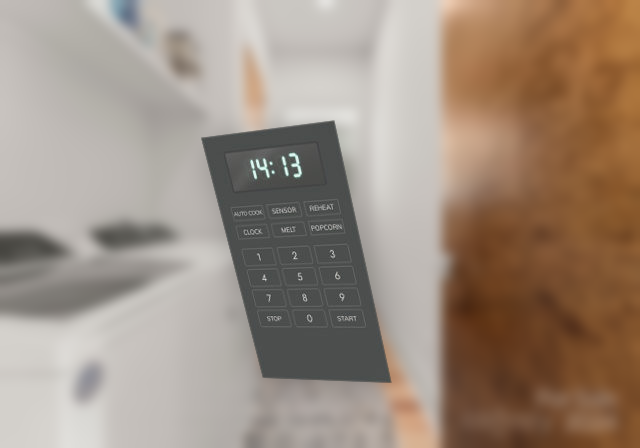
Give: 14:13
